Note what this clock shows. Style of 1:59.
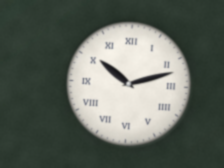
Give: 10:12
